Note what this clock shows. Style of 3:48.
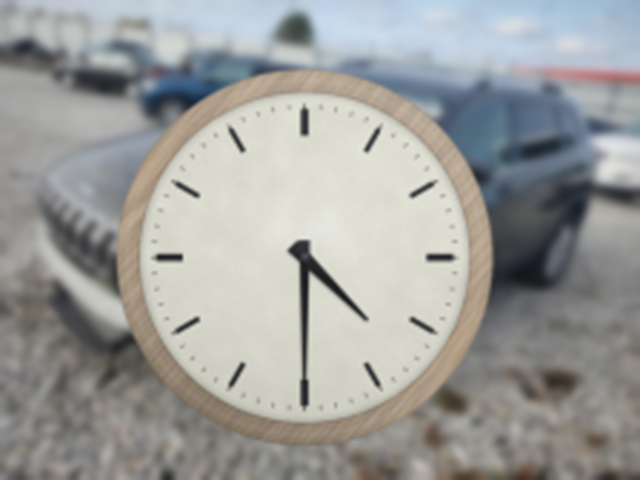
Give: 4:30
